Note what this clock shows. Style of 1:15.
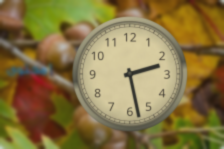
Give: 2:28
